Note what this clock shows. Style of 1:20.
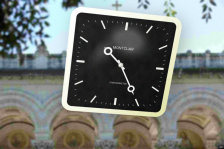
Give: 10:25
